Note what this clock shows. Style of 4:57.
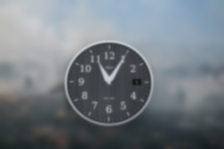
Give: 11:05
